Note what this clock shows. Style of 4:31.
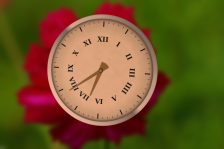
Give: 6:39
